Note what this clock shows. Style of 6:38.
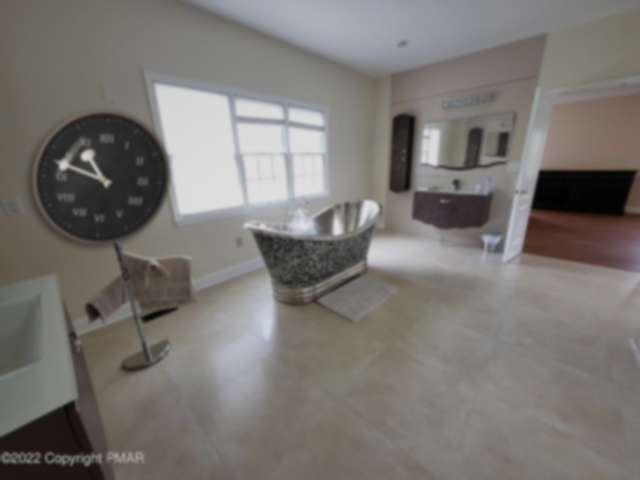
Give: 10:48
